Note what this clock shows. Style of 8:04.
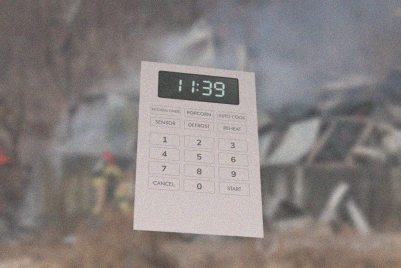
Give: 11:39
